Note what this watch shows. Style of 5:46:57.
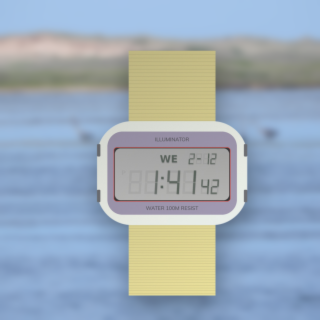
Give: 1:41:42
